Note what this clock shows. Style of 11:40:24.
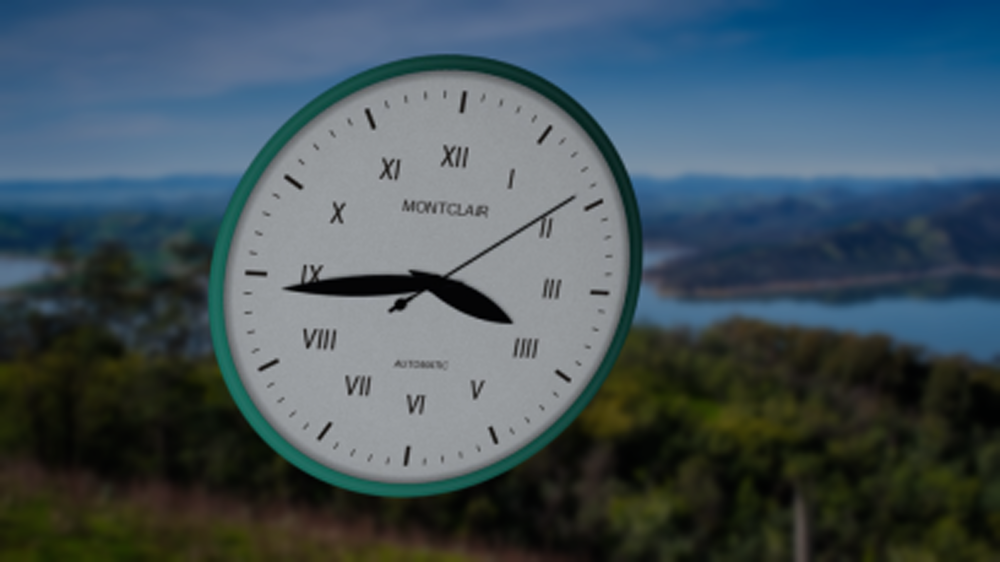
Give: 3:44:09
